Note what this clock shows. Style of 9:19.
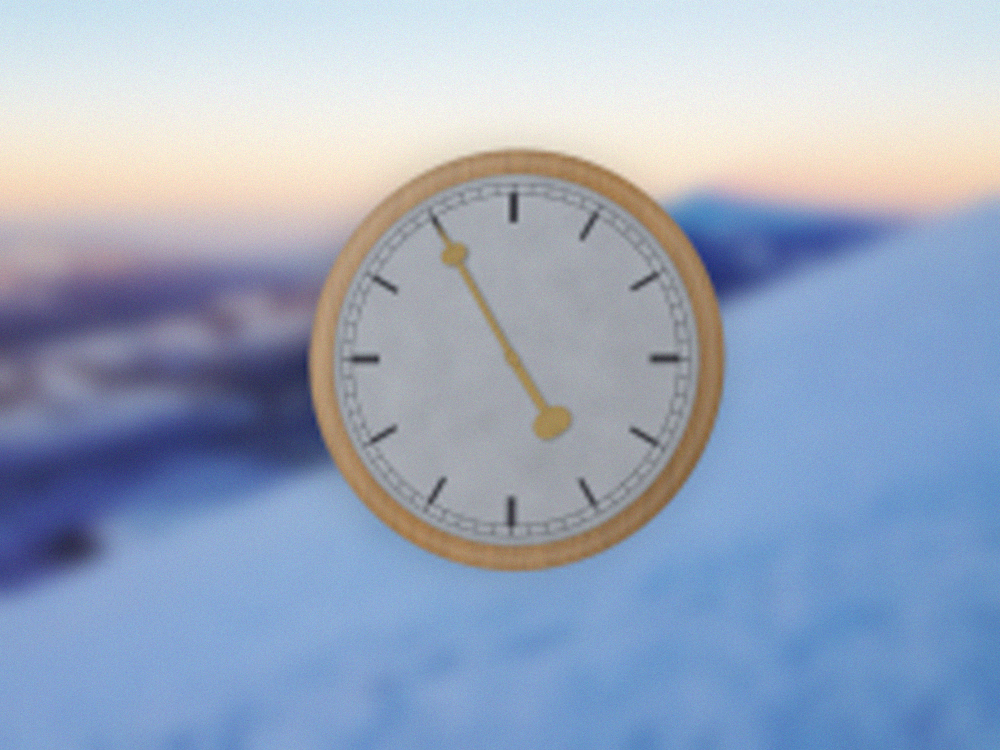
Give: 4:55
